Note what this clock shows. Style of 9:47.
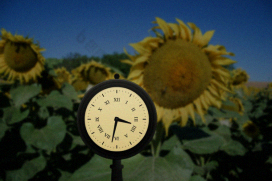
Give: 3:32
